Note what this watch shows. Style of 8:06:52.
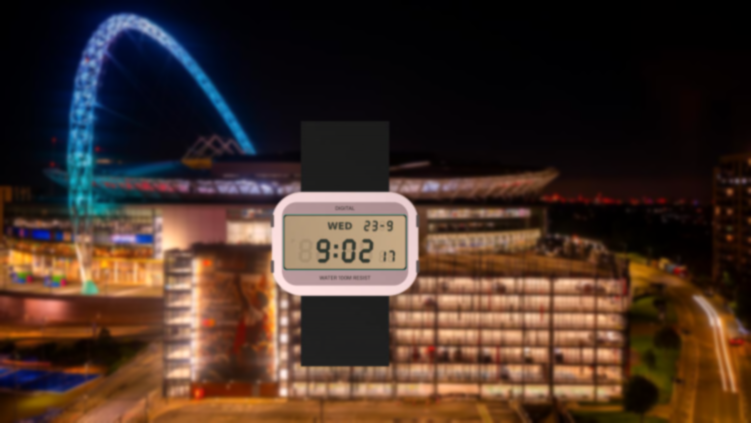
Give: 9:02:17
